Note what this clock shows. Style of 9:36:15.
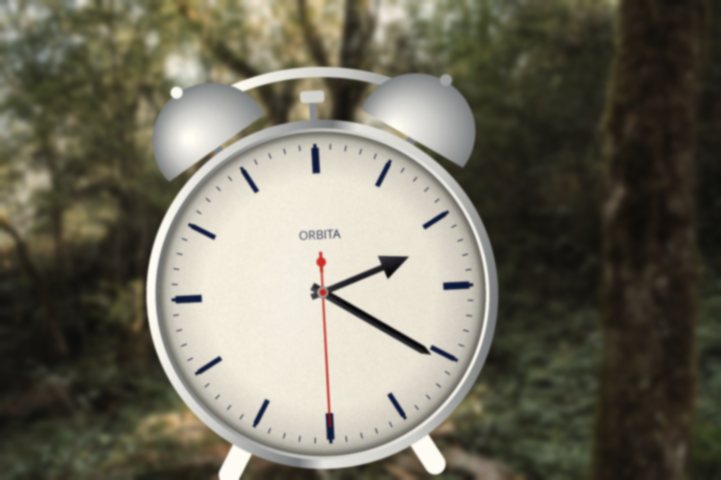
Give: 2:20:30
